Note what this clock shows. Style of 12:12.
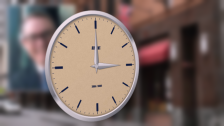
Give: 3:00
